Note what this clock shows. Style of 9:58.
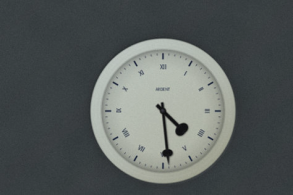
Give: 4:29
